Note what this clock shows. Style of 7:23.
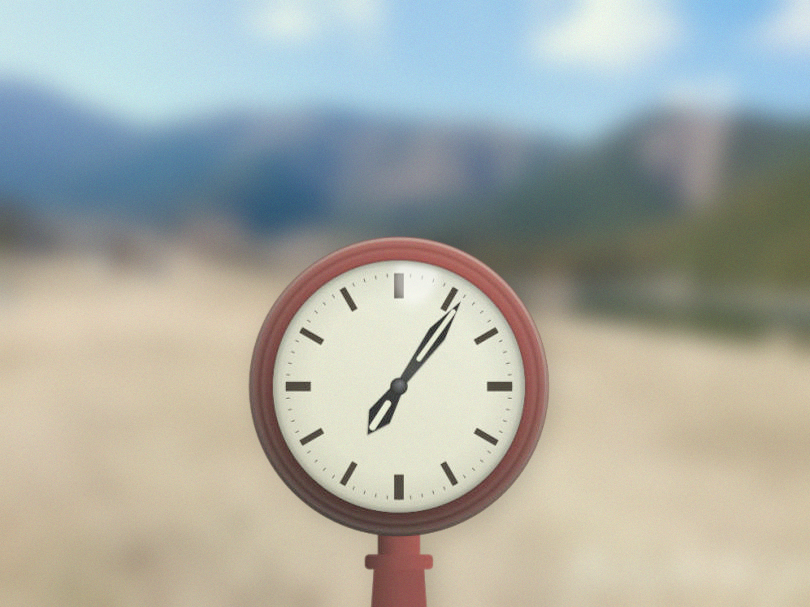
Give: 7:06
